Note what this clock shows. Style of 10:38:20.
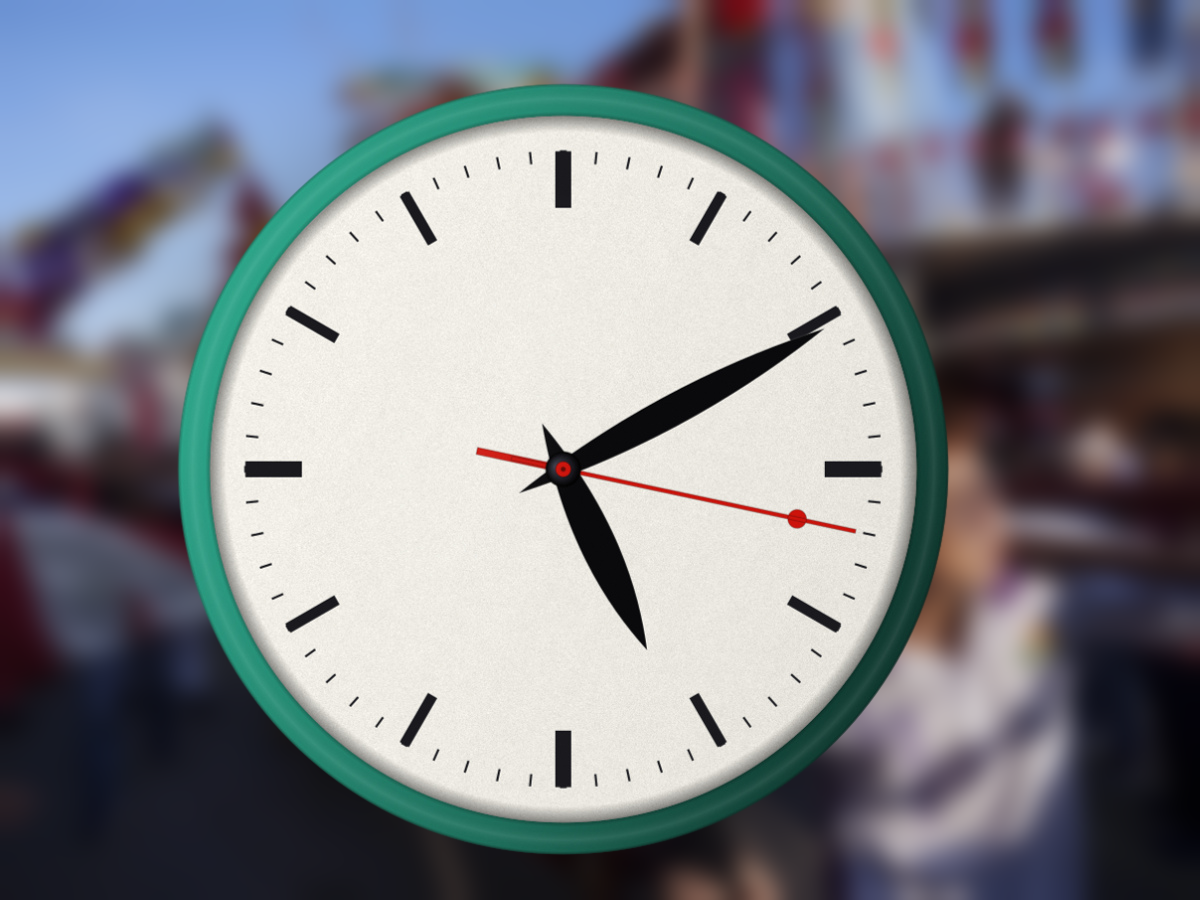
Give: 5:10:17
